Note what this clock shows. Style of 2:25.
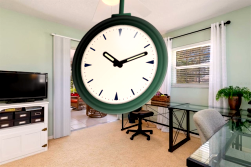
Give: 10:12
